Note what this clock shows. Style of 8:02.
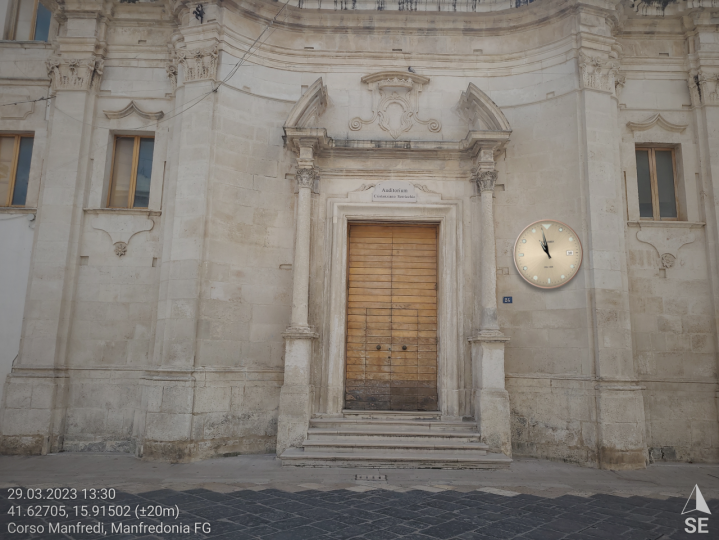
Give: 10:58
